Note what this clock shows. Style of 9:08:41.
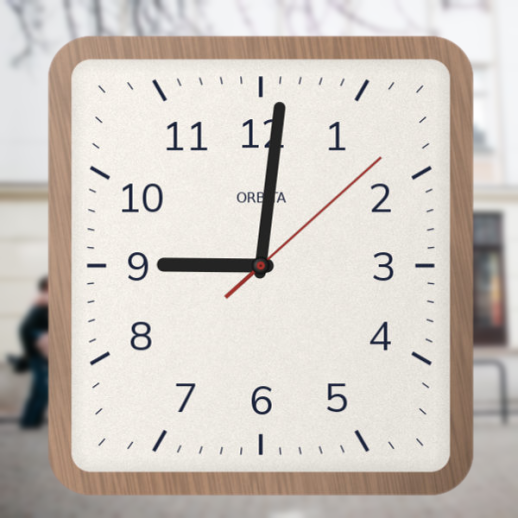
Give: 9:01:08
